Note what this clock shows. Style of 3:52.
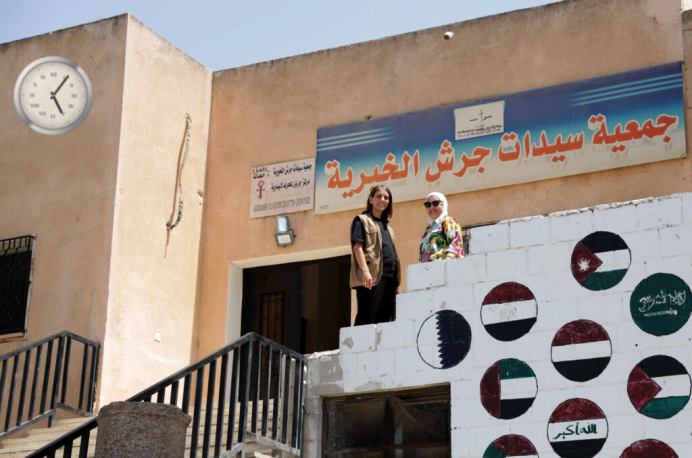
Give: 5:06
